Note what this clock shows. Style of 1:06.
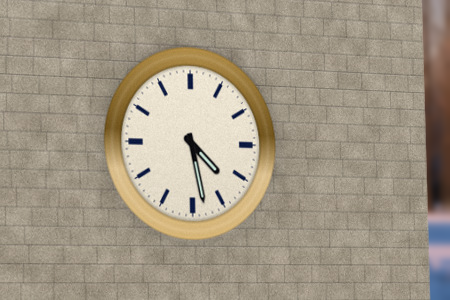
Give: 4:28
